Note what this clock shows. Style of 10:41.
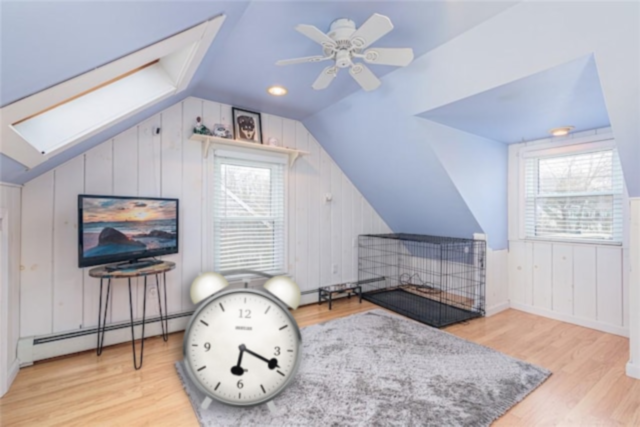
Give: 6:19
